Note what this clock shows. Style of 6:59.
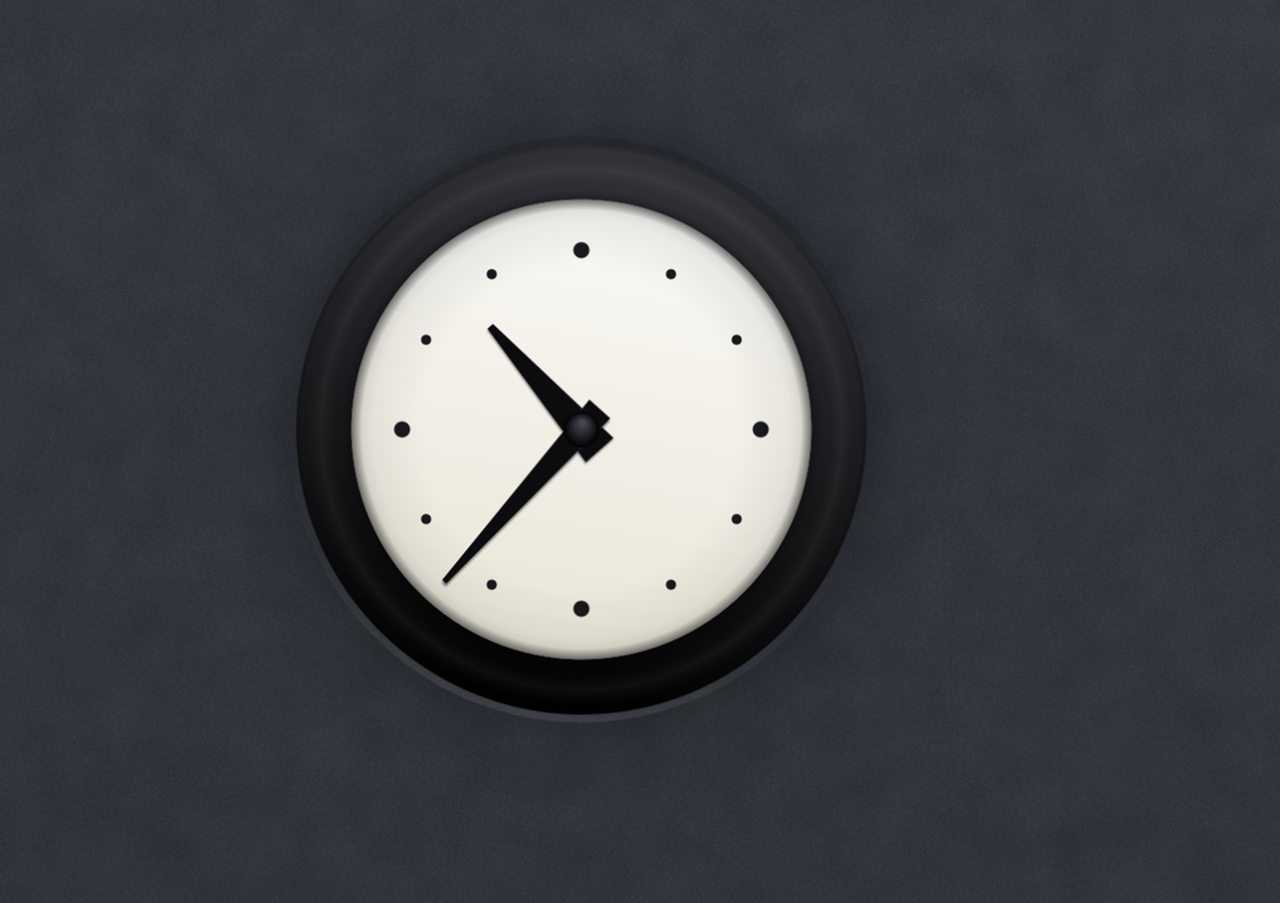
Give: 10:37
